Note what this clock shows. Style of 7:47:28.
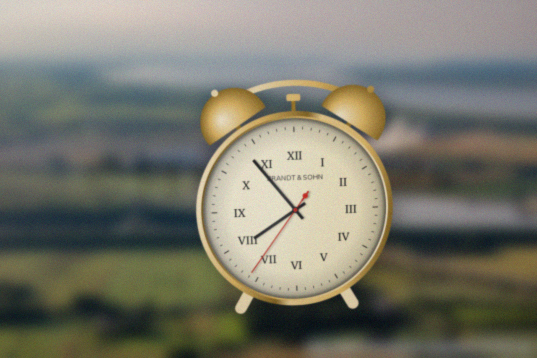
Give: 7:53:36
